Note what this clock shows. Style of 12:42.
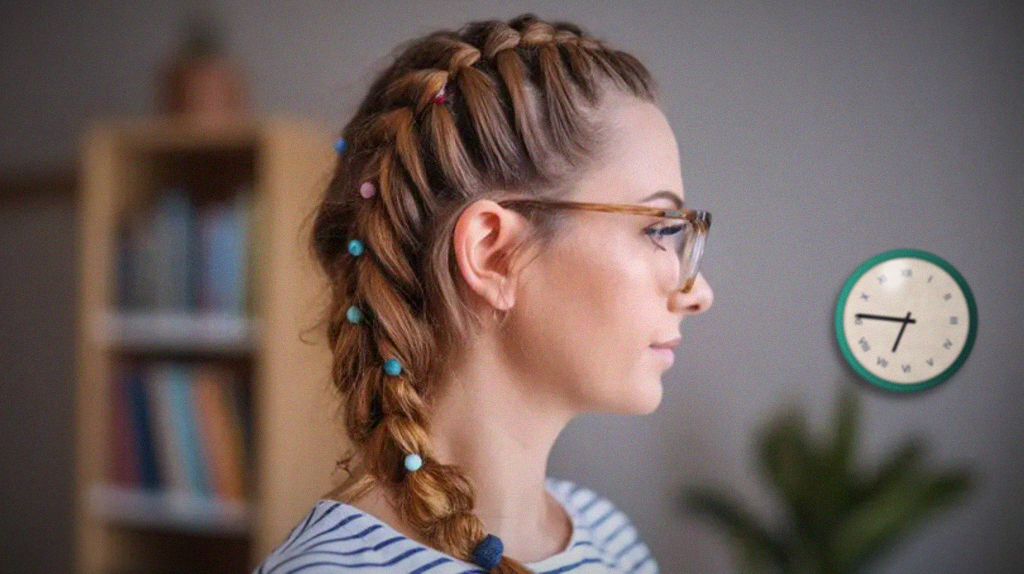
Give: 6:46
